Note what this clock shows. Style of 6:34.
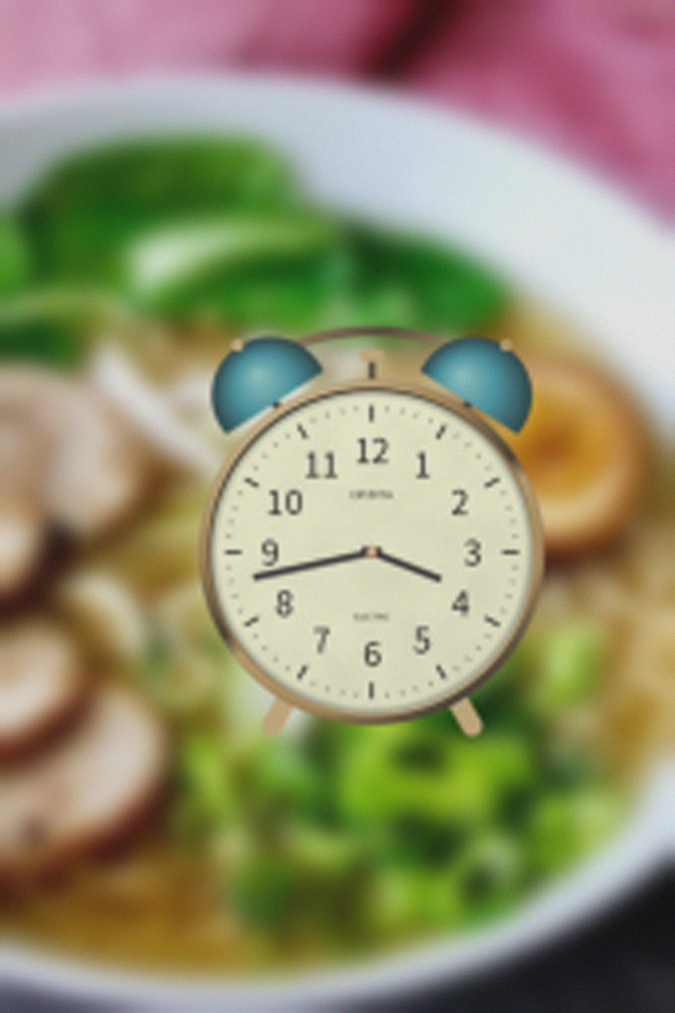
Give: 3:43
